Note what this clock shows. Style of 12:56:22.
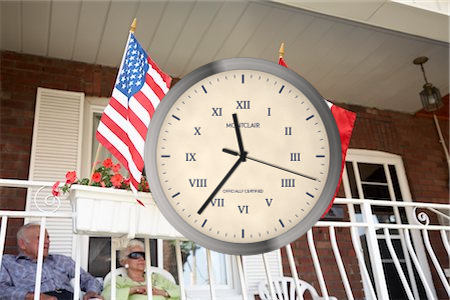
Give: 11:36:18
